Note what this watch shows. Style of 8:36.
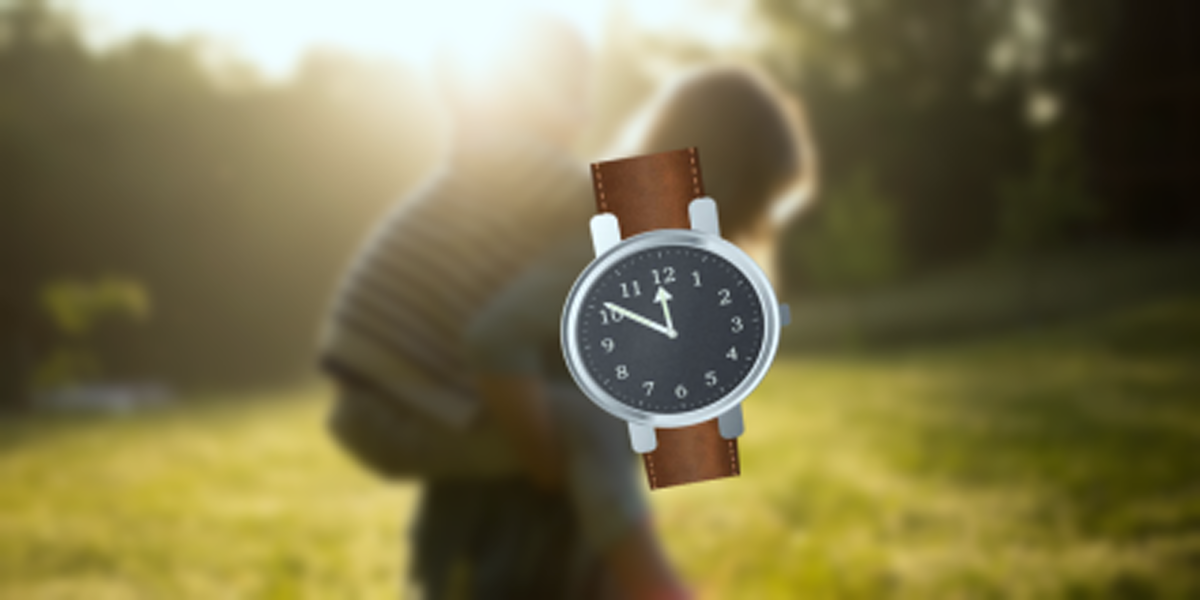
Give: 11:51
